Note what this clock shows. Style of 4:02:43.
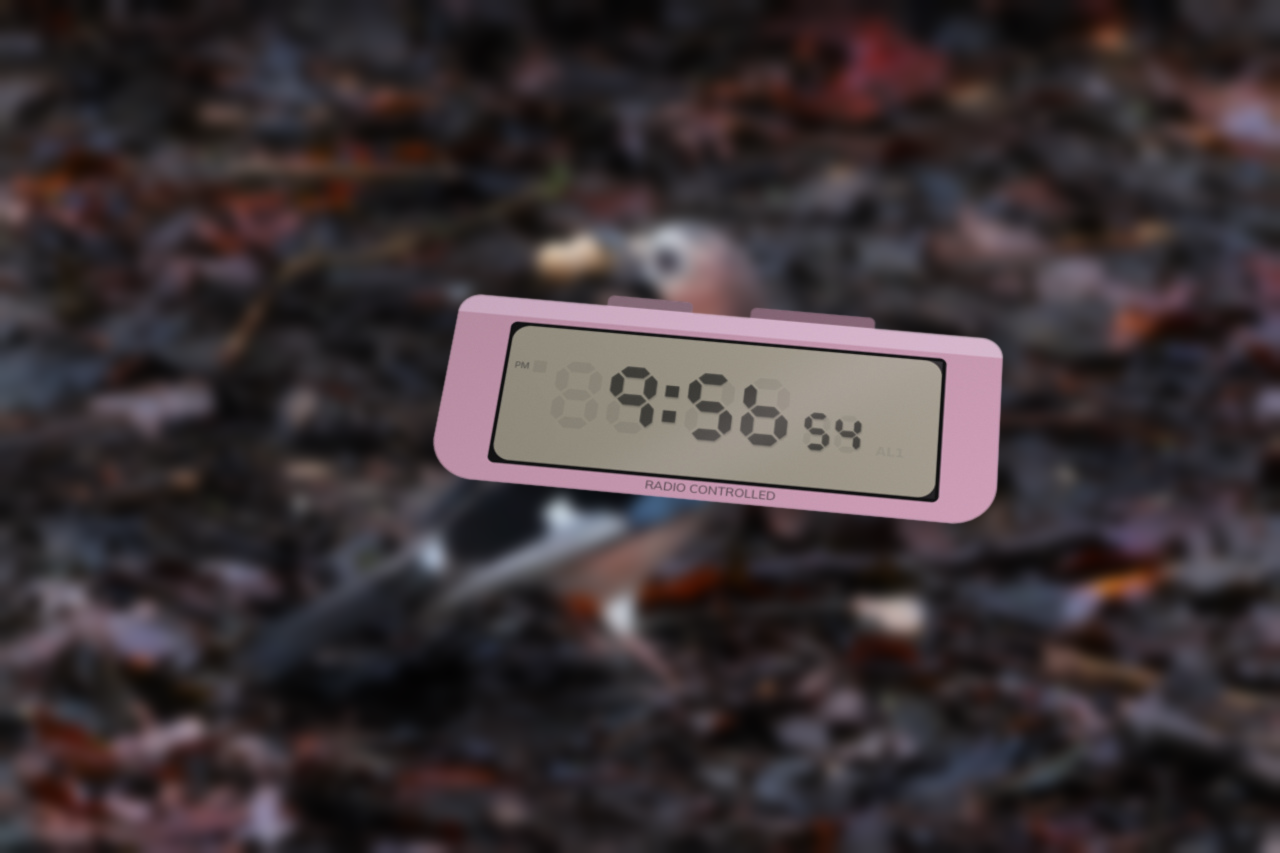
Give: 9:56:54
